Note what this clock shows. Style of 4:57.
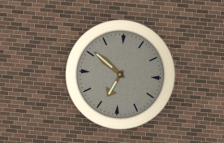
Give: 6:51
